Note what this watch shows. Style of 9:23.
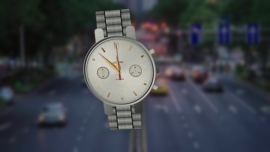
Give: 11:53
